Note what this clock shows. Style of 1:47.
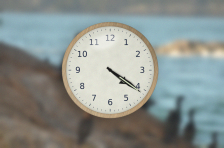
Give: 4:21
